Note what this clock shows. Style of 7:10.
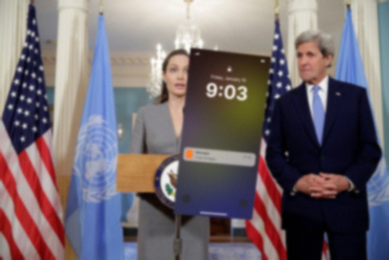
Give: 9:03
